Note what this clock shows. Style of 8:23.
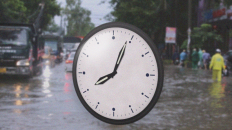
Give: 8:04
